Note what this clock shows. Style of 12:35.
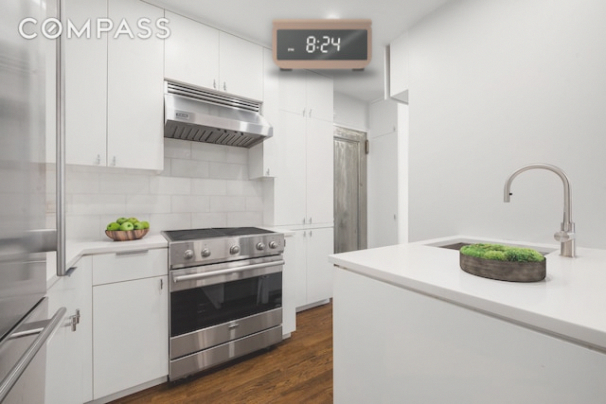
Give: 8:24
